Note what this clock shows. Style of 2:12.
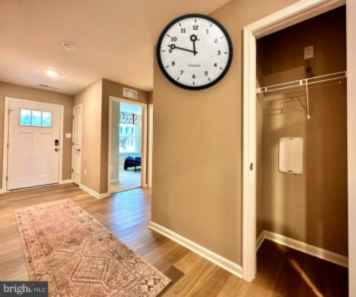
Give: 11:47
